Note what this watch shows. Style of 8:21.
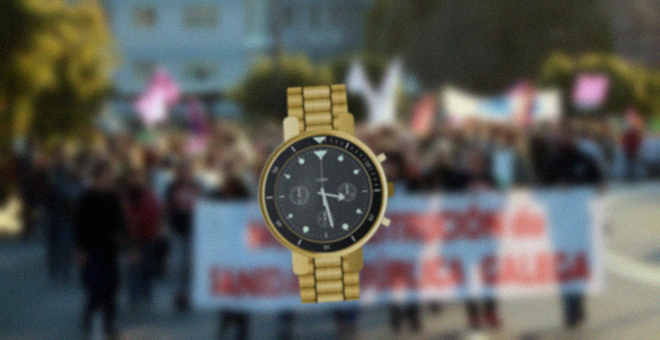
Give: 3:28
